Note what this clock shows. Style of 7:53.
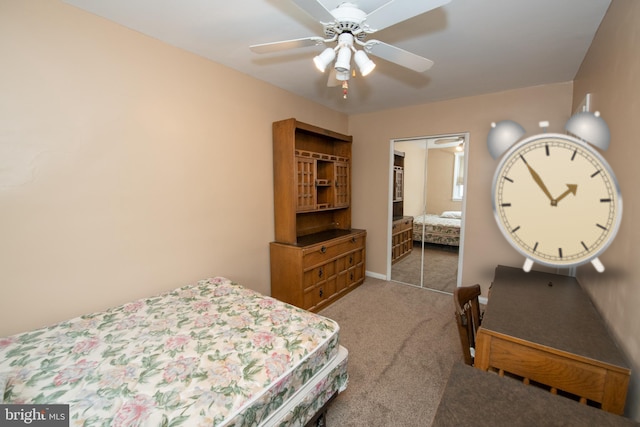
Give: 1:55
